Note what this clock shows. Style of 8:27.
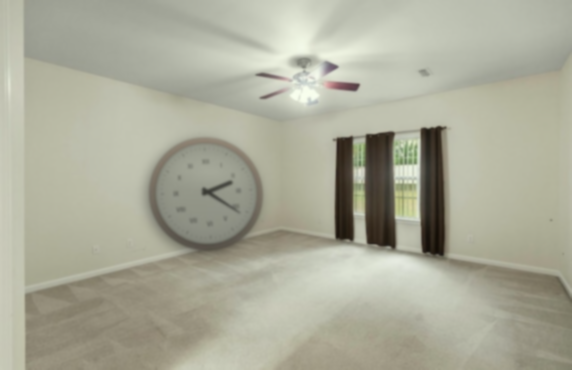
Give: 2:21
